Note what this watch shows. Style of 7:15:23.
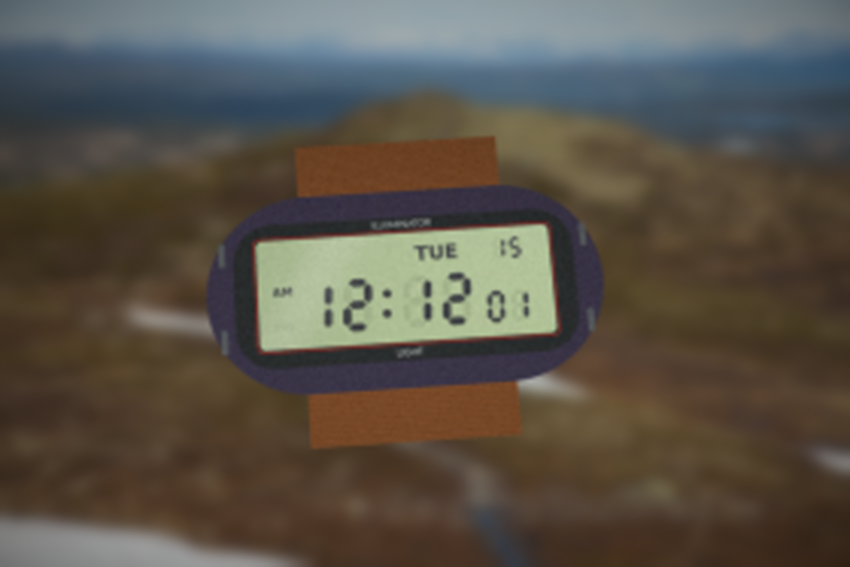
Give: 12:12:01
